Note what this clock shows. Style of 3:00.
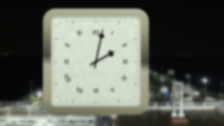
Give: 2:02
